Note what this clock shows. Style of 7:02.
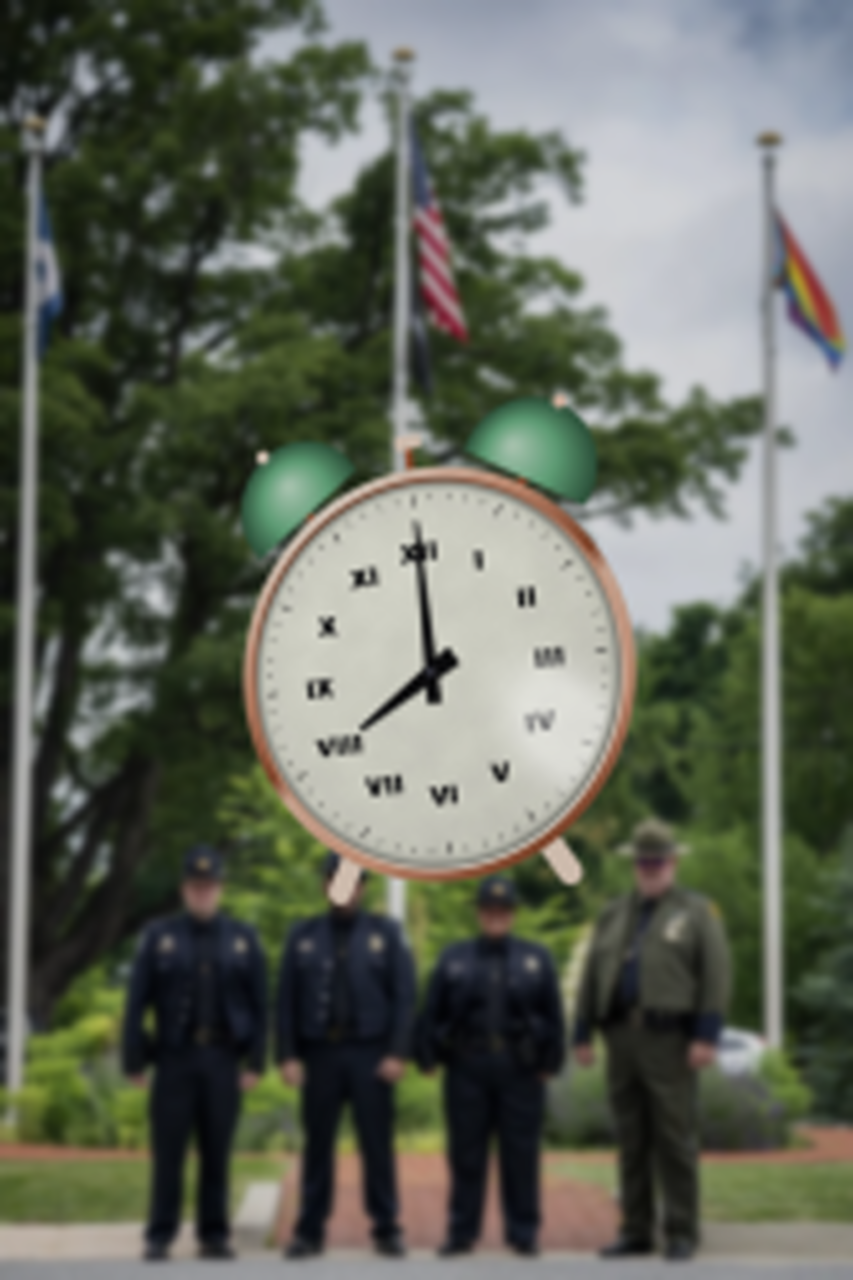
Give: 8:00
